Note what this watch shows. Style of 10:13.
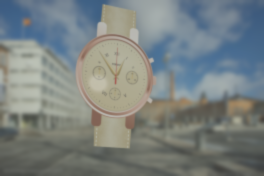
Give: 12:53
